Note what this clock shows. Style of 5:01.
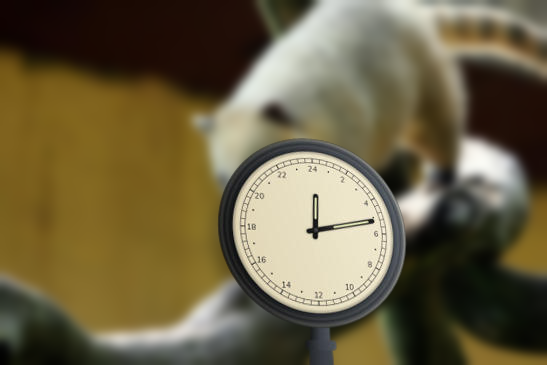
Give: 0:13
